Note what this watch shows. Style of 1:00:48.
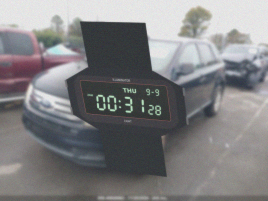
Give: 0:31:28
